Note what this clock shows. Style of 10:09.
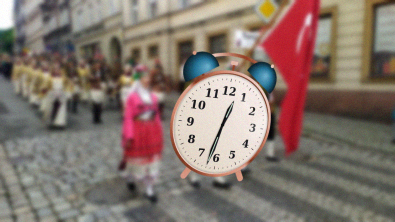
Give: 12:32
